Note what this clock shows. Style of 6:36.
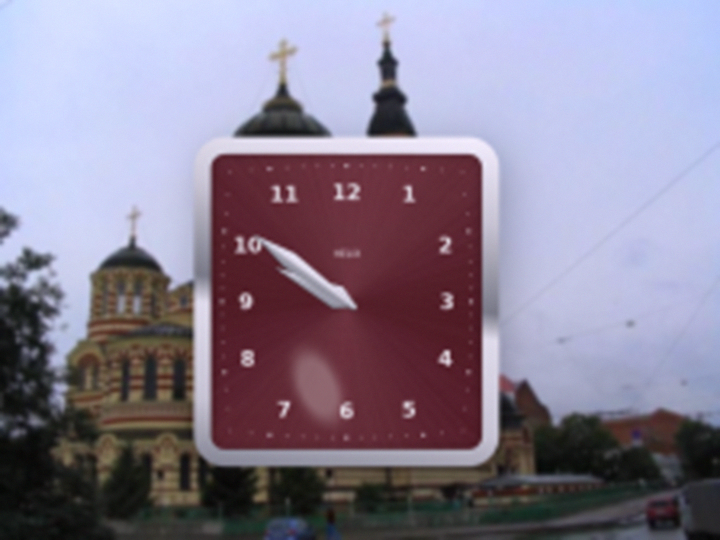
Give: 9:51
